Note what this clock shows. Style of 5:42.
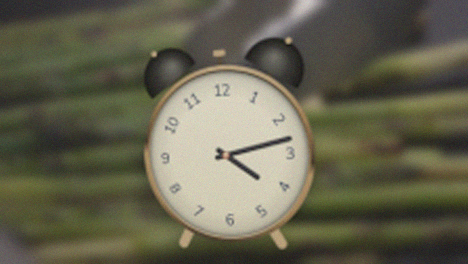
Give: 4:13
